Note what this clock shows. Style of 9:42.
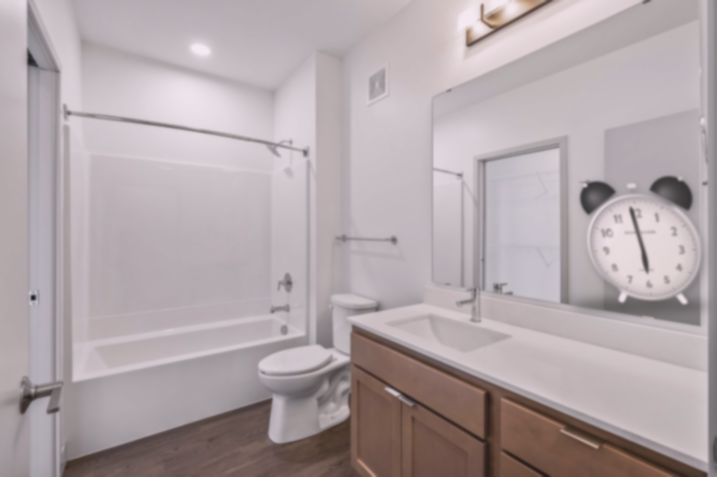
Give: 5:59
